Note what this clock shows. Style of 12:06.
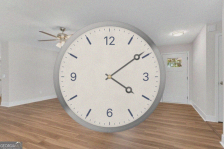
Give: 4:09
